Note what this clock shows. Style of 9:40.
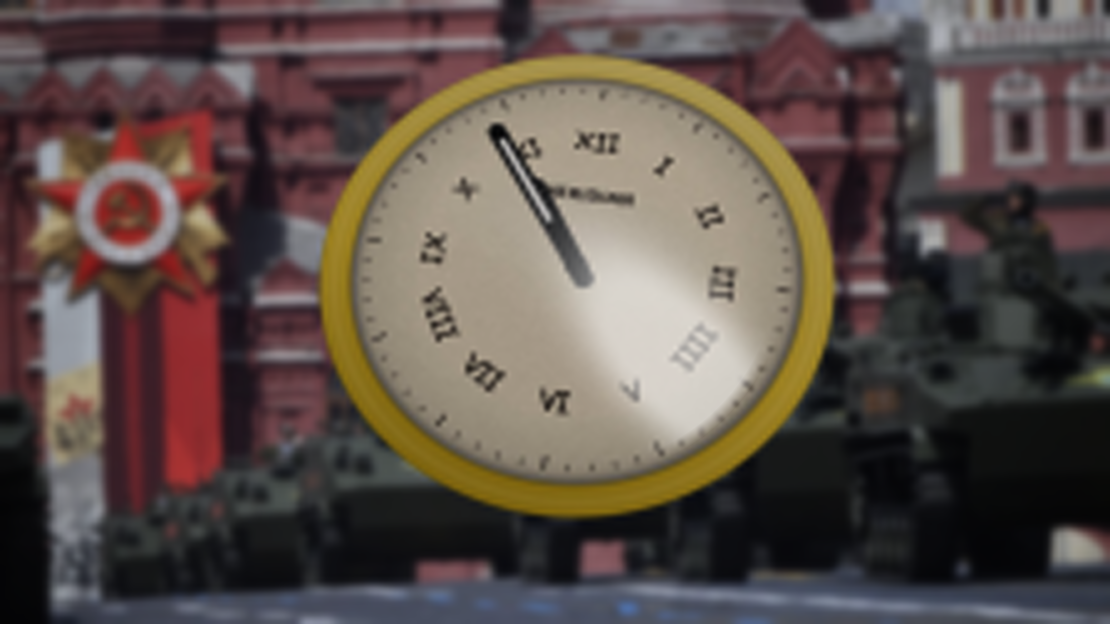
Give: 10:54
